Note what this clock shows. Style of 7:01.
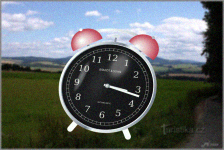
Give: 3:17
